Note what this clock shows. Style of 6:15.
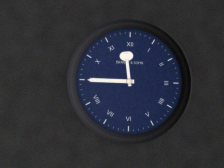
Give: 11:45
